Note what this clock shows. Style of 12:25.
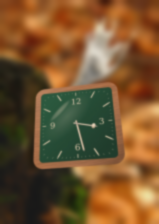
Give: 3:28
